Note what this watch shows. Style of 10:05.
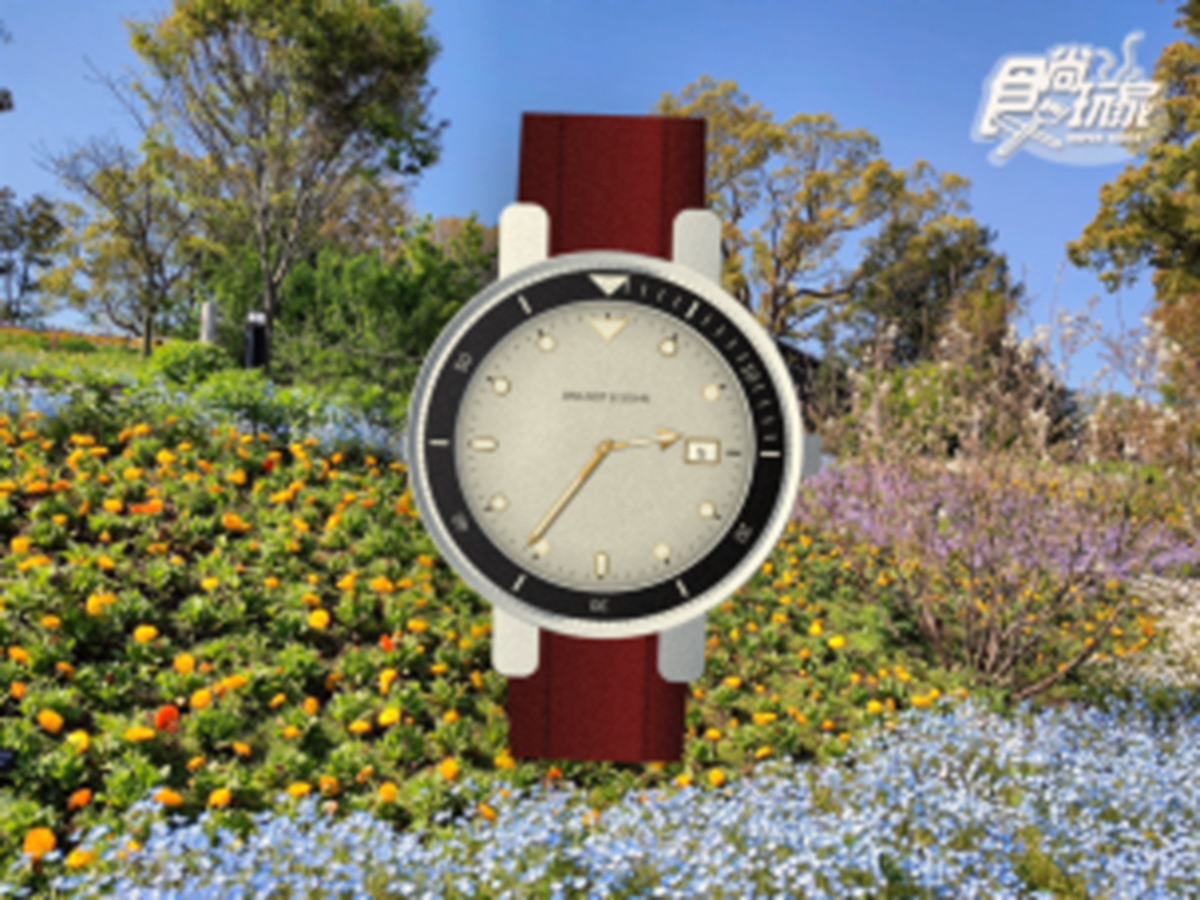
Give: 2:36
